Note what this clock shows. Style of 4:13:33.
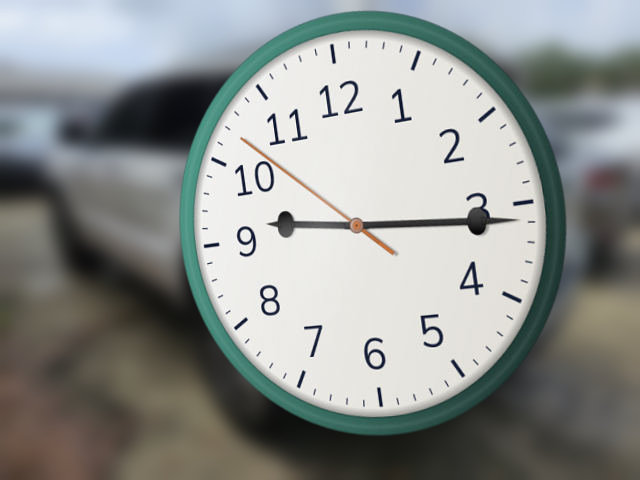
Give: 9:15:52
